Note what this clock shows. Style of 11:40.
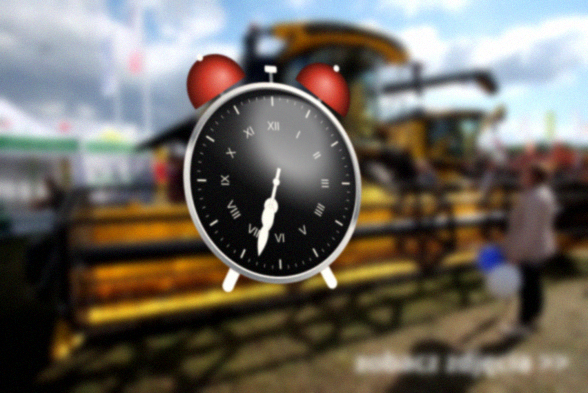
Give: 6:33
